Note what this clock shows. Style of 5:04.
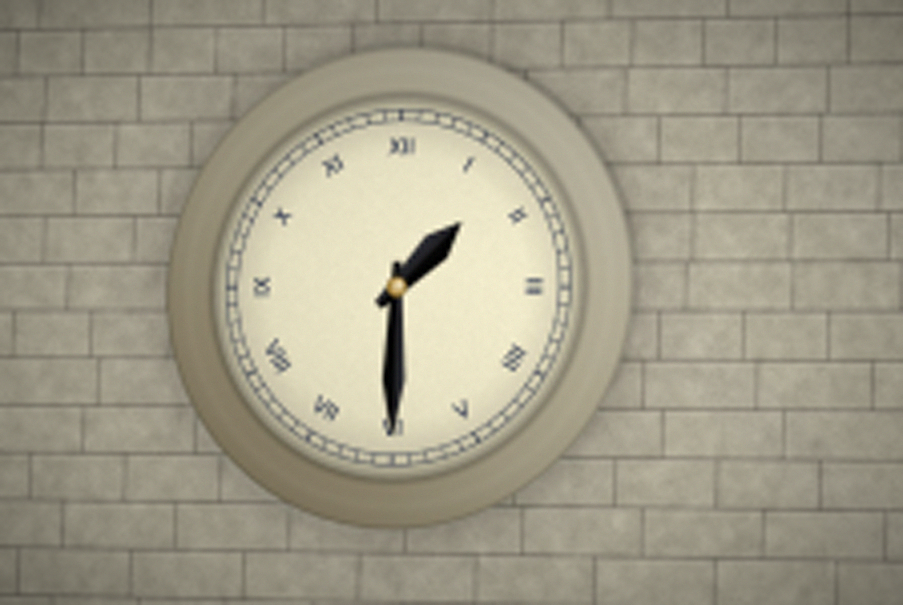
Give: 1:30
